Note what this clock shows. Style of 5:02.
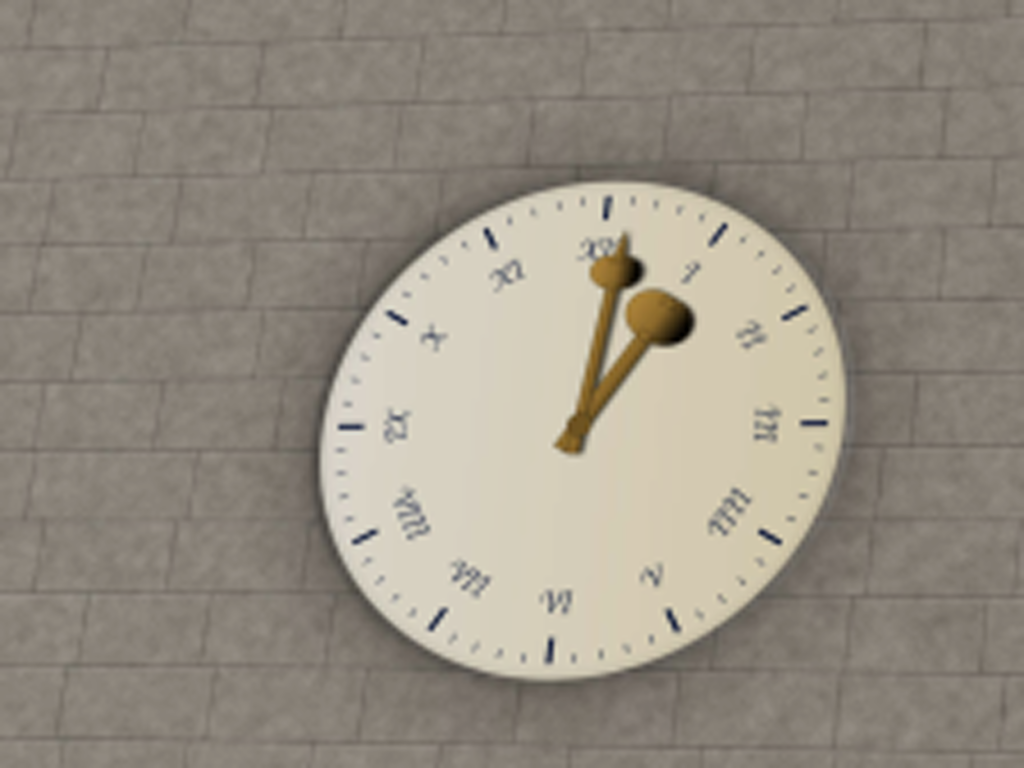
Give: 1:01
